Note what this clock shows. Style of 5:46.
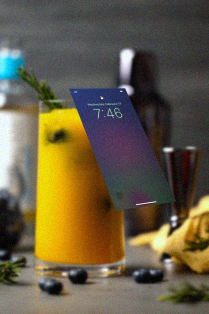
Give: 7:46
